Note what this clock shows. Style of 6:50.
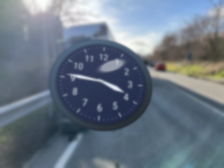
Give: 3:46
